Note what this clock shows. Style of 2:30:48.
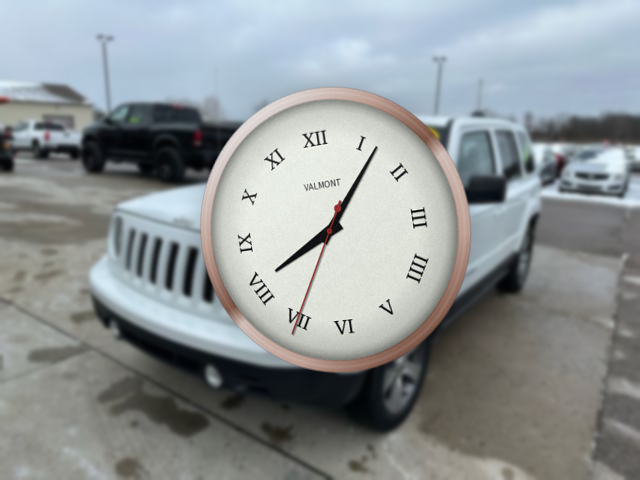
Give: 8:06:35
